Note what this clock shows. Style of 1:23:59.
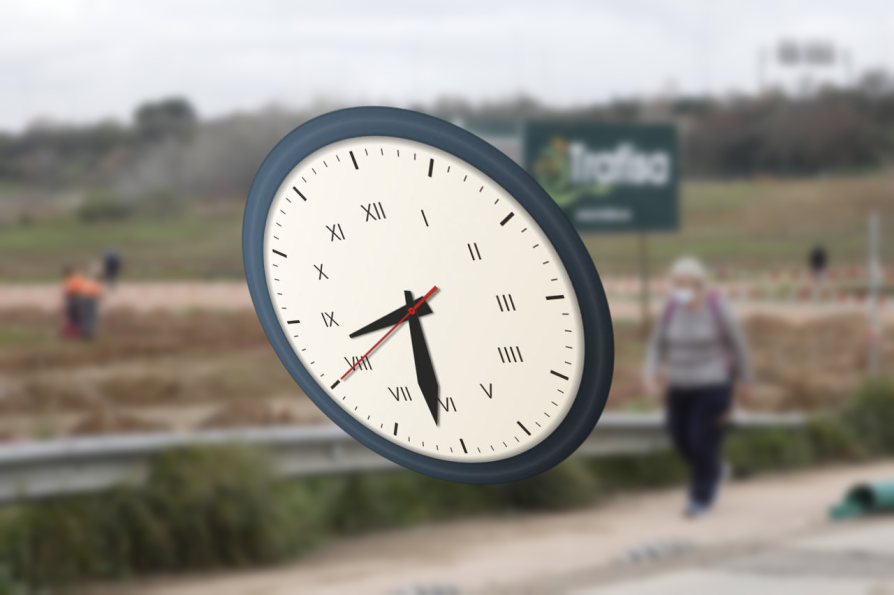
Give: 8:31:40
